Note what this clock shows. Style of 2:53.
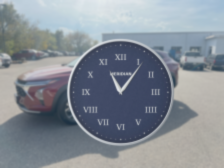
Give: 11:06
